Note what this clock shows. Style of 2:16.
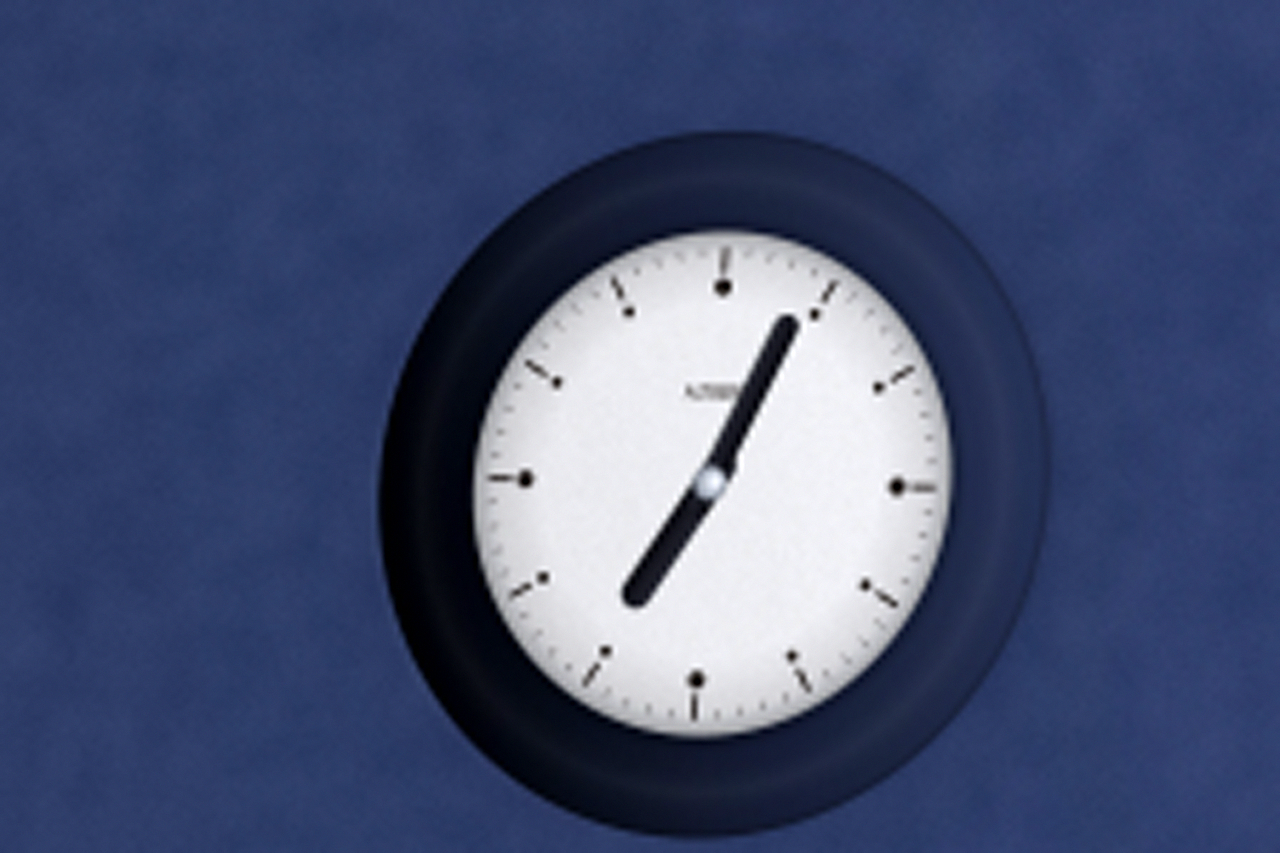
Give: 7:04
